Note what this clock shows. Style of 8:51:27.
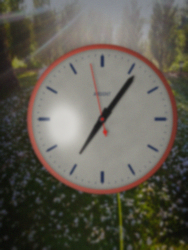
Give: 7:05:58
